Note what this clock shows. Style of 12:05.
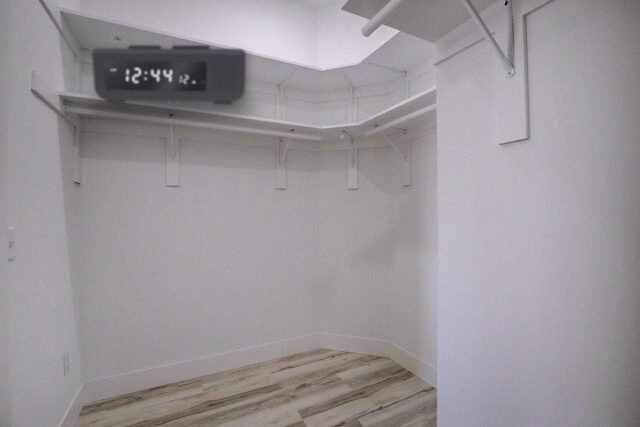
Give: 12:44
